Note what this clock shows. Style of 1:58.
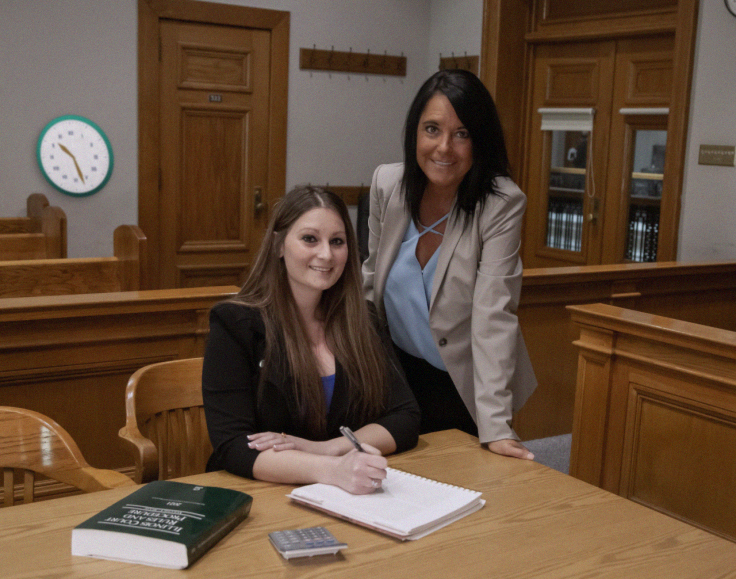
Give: 10:27
